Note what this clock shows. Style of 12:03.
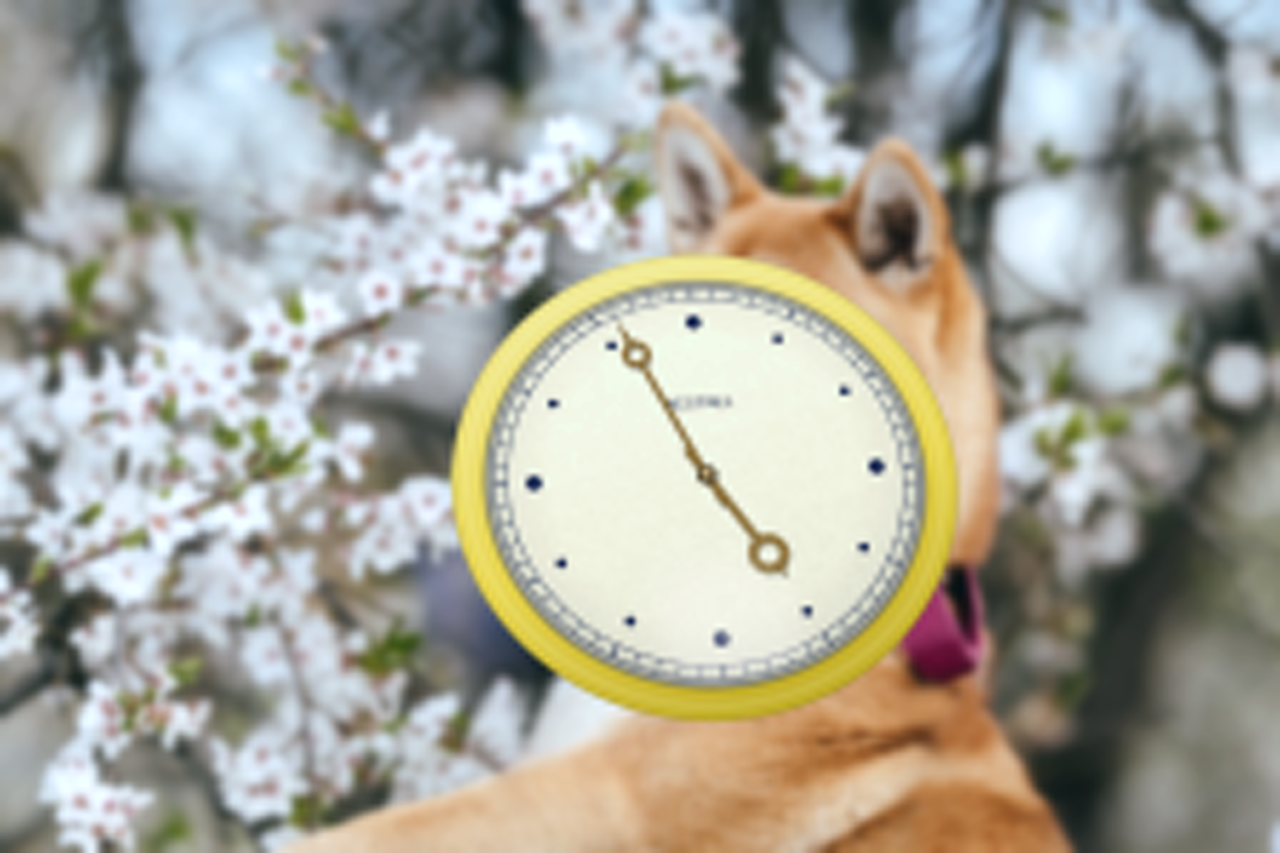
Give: 4:56
